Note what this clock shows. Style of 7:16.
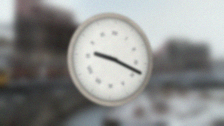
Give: 9:18
